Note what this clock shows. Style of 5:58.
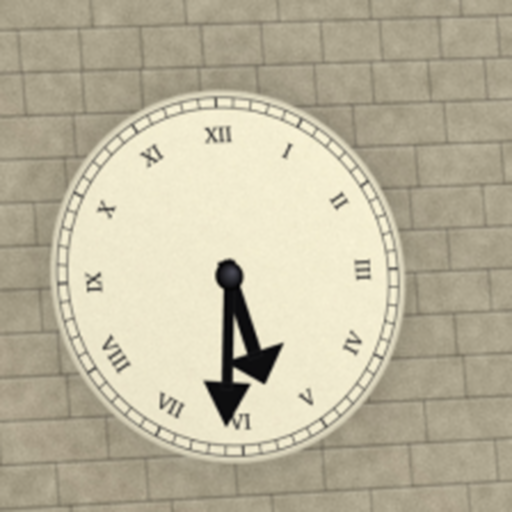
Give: 5:31
